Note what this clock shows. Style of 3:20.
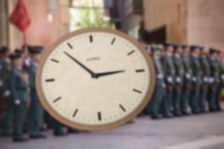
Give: 2:53
